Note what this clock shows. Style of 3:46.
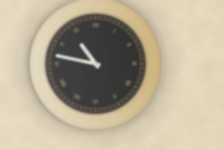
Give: 10:47
